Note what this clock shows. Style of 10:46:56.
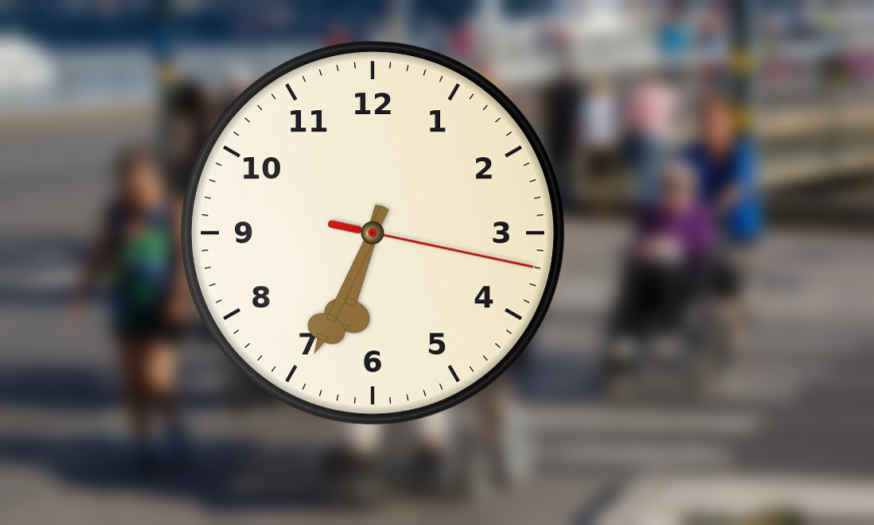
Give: 6:34:17
